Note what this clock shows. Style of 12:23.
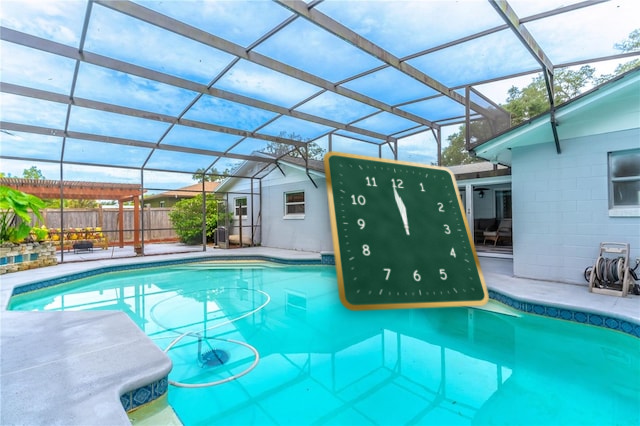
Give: 11:59
